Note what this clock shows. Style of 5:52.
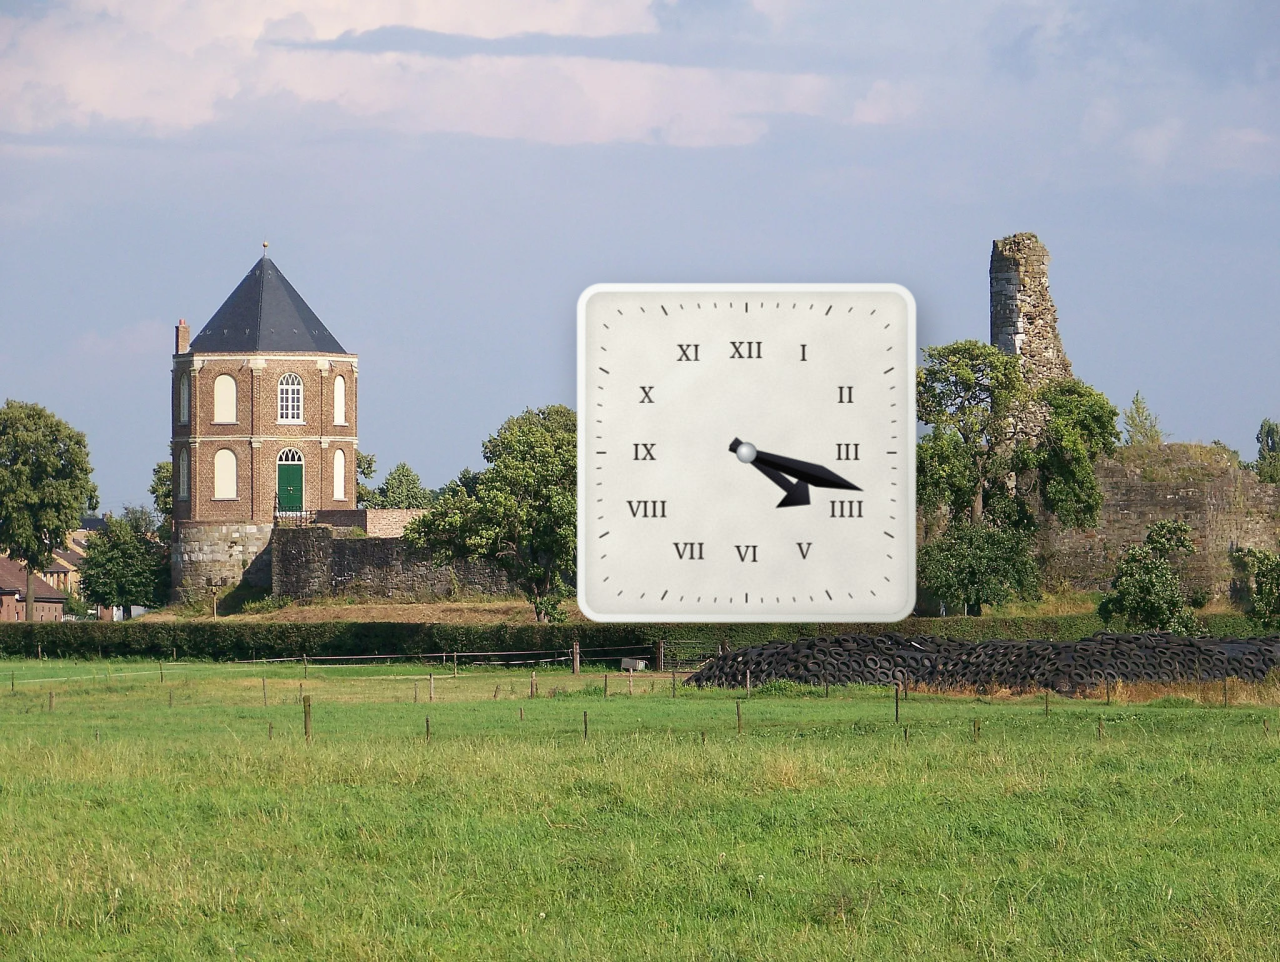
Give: 4:18
